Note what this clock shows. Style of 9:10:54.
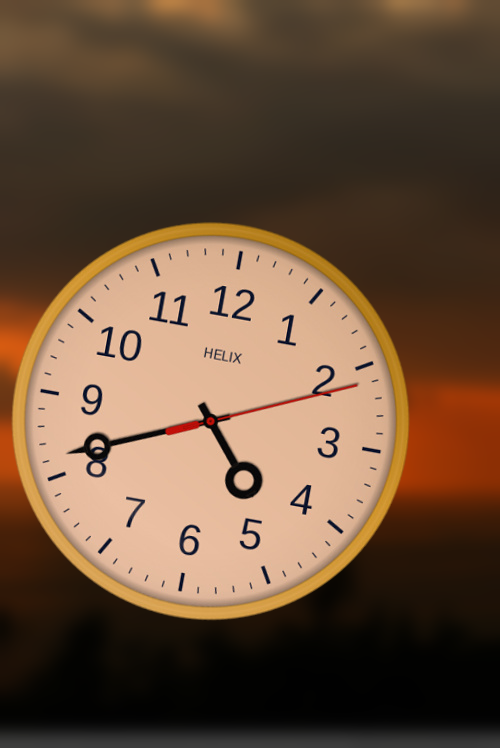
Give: 4:41:11
